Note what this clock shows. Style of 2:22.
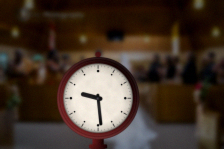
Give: 9:29
